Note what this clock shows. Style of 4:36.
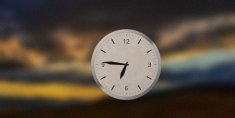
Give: 6:46
